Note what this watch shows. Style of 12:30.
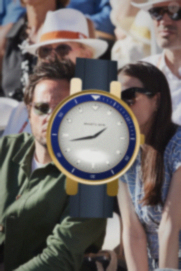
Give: 1:43
